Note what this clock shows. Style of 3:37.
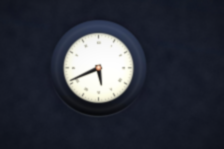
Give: 5:41
